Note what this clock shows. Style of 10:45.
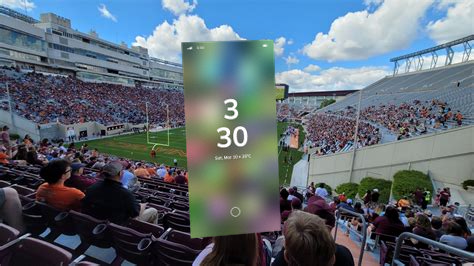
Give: 3:30
